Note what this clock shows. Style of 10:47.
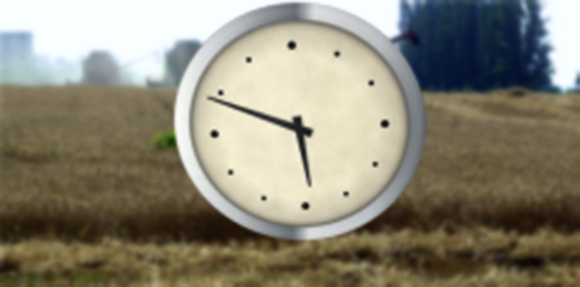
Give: 5:49
